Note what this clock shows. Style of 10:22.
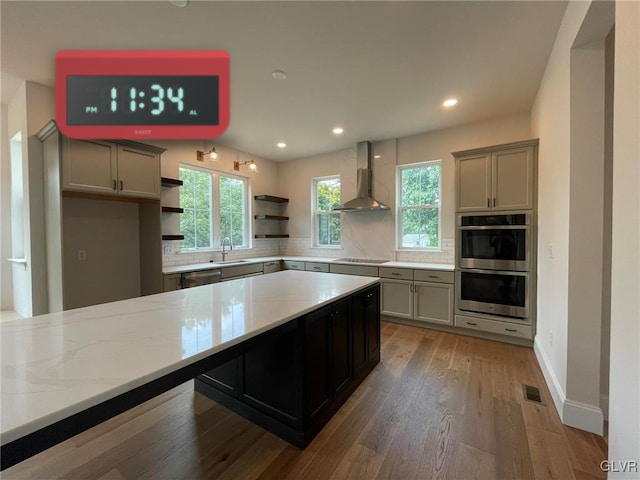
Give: 11:34
